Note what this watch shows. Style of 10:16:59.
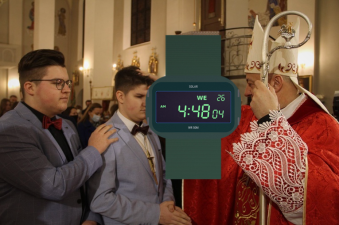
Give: 4:48:04
